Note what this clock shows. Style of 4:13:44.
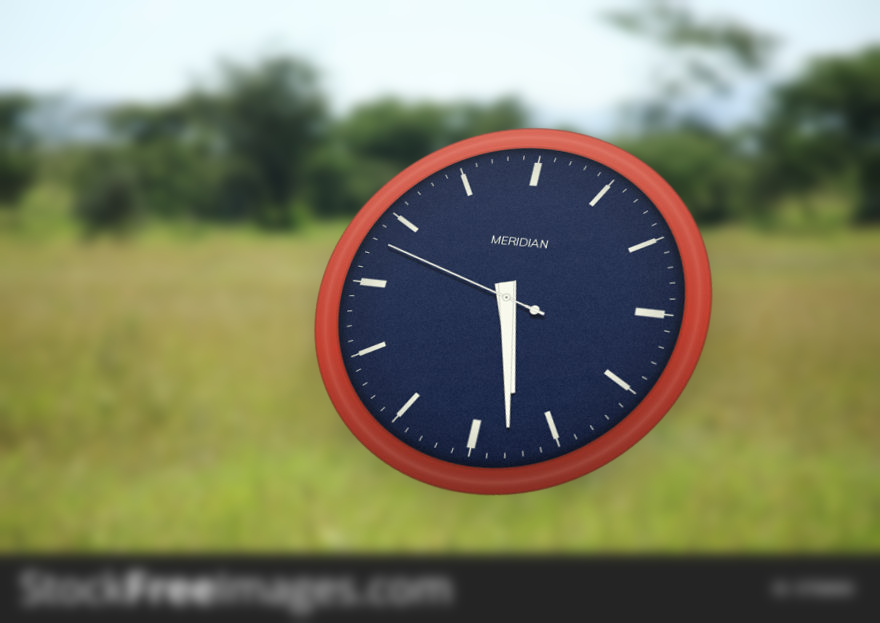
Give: 5:27:48
